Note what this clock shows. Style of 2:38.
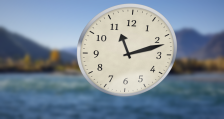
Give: 11:12
